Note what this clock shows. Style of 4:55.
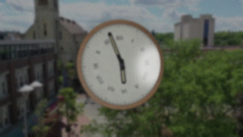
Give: 5:57
